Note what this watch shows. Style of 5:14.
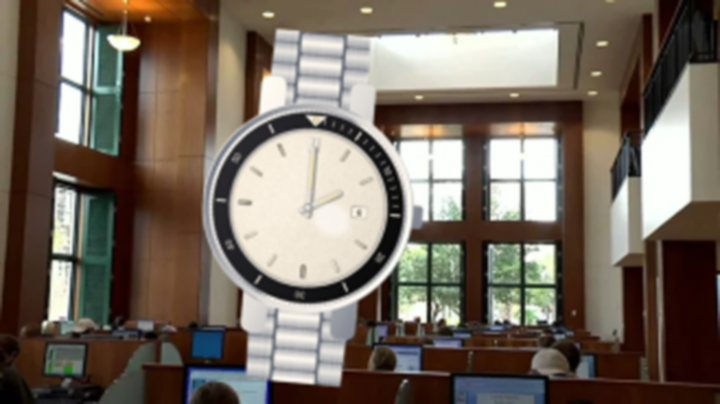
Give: 2:00
